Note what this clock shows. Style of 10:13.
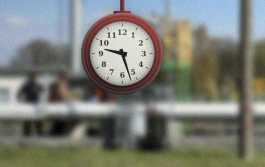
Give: 9:27
